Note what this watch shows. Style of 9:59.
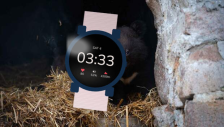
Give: 3:33
